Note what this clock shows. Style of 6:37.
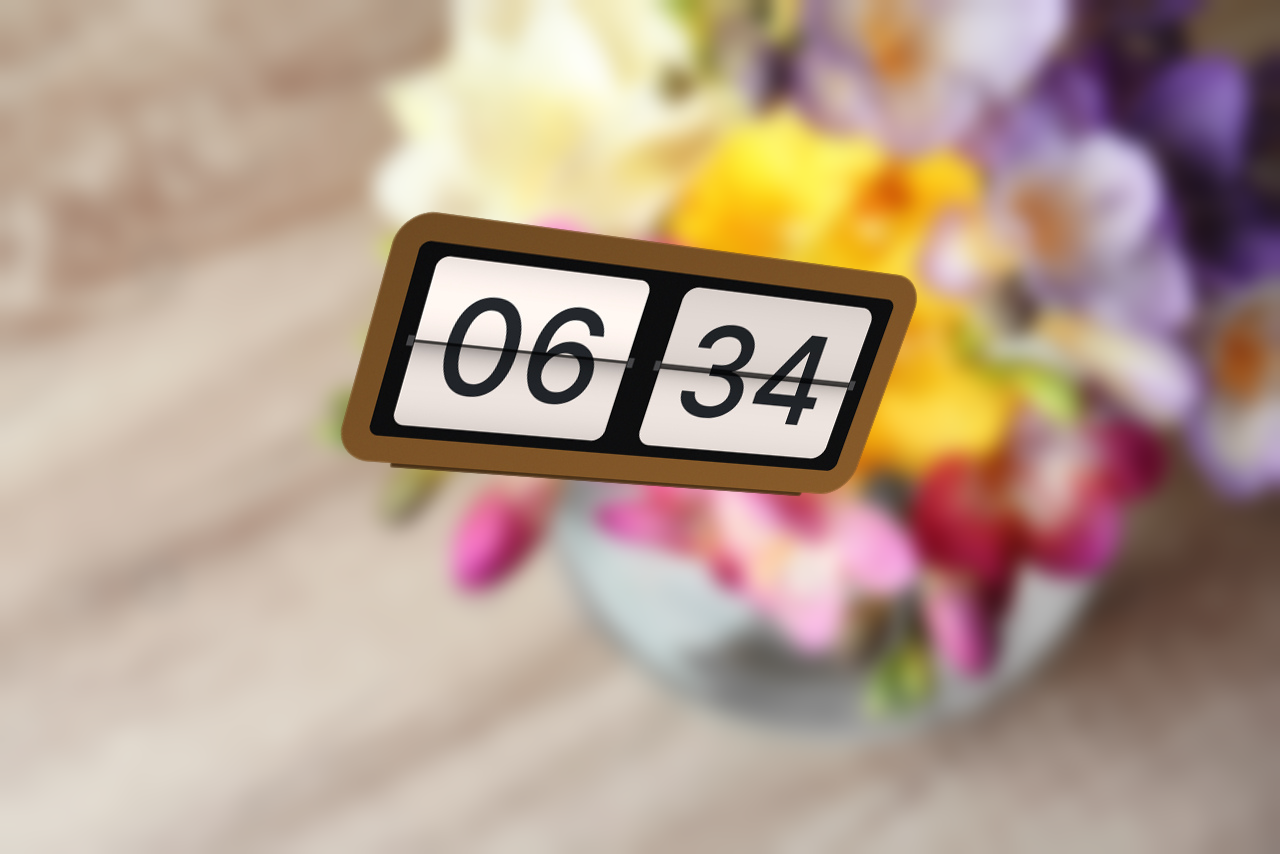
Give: 6:34
